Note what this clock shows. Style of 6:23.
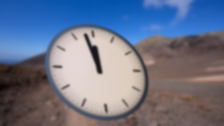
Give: 11:58
